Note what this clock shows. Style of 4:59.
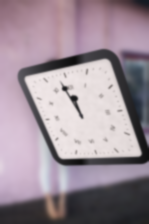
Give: 11:58
